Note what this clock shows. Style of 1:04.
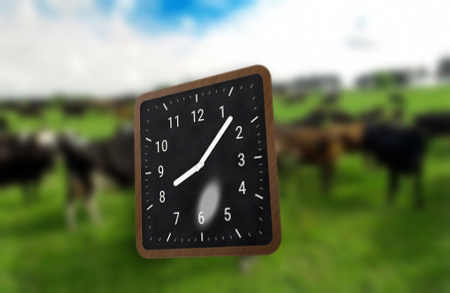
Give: 8:07
